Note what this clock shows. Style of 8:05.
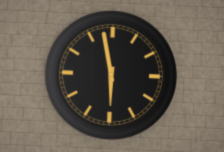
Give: 5:58
